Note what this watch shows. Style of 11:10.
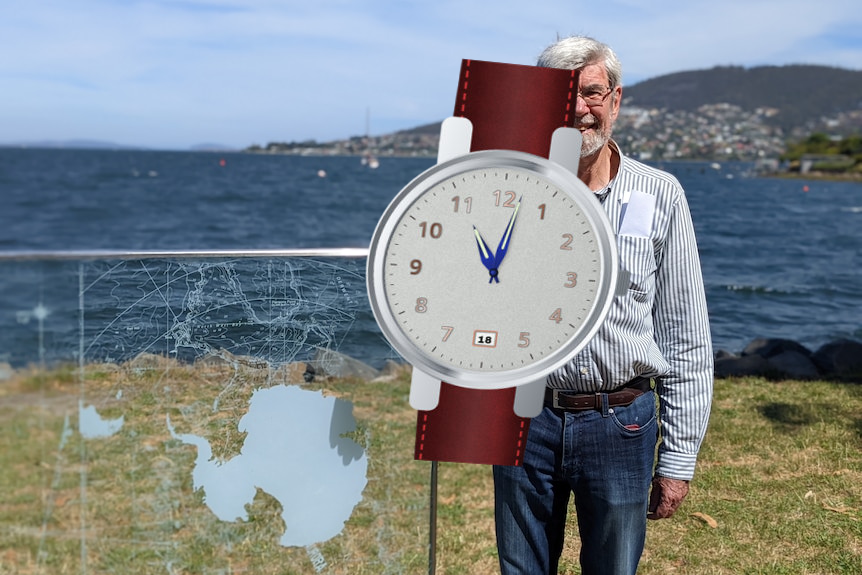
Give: 11:02
